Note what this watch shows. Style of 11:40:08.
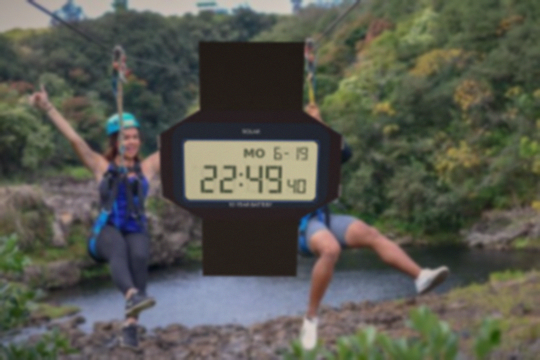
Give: 22:49:40
